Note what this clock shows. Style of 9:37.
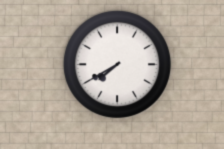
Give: 7:40
